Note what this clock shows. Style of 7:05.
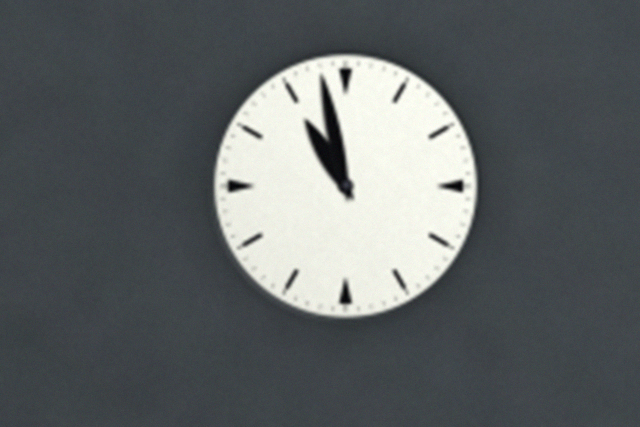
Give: 10:58
